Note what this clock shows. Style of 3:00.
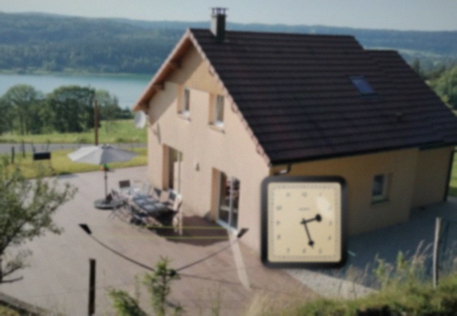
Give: 2:27
